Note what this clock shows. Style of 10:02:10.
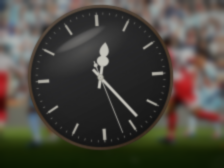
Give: 12:23:27
